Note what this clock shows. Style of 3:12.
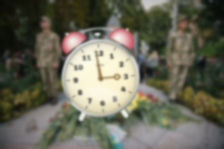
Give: 2:59
